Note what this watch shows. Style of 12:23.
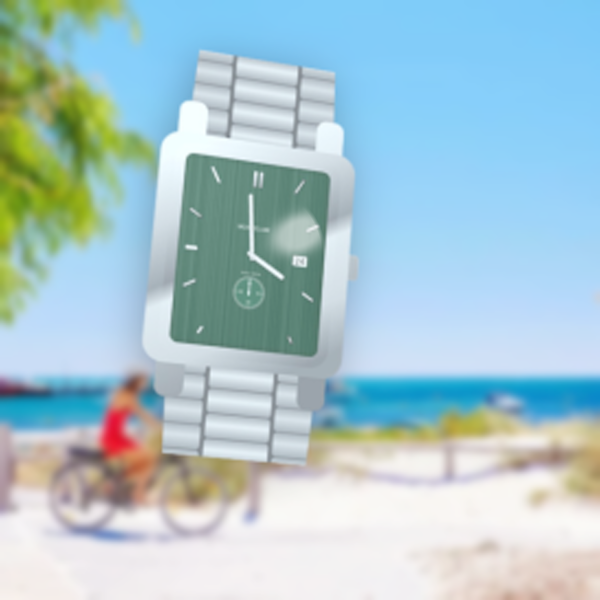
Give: 3:59
